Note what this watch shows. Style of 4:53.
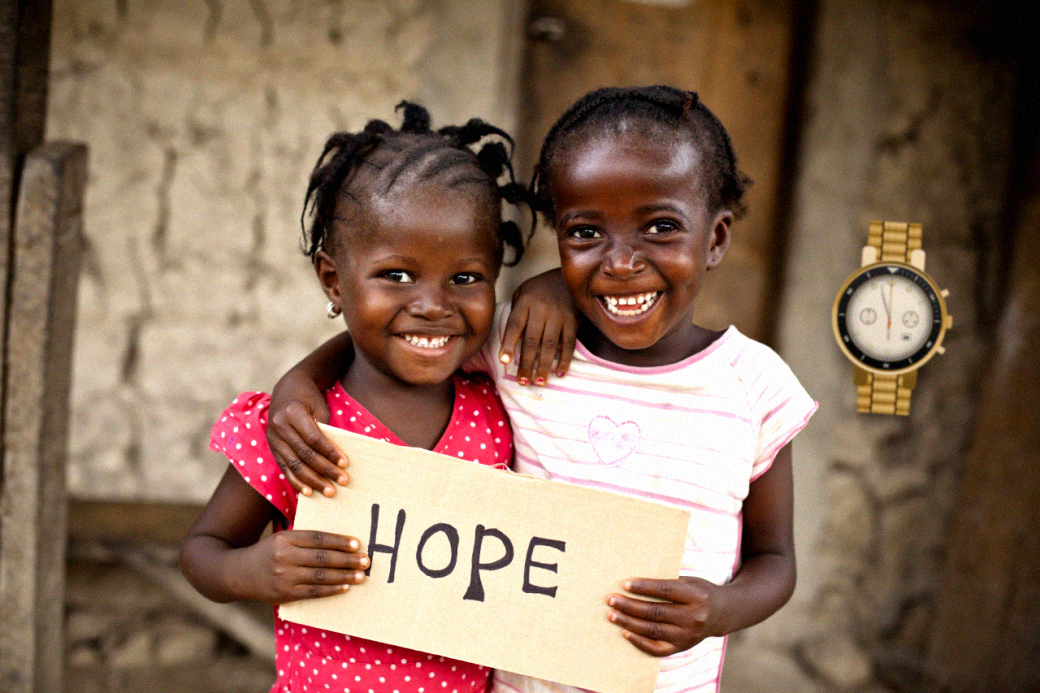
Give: 5:57
